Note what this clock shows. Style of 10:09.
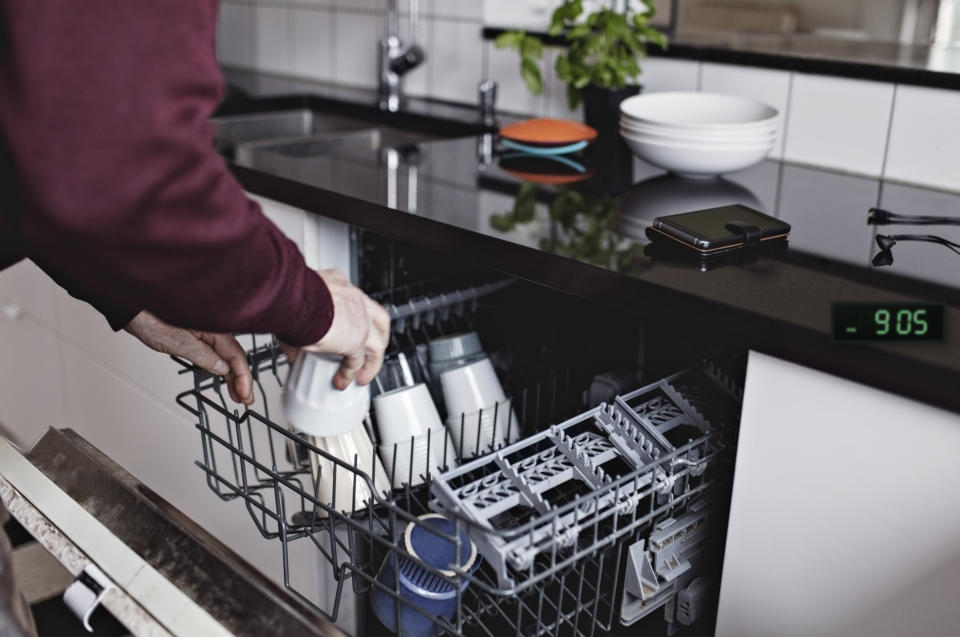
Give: 9:05
